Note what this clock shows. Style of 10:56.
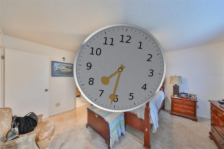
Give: 7:31
